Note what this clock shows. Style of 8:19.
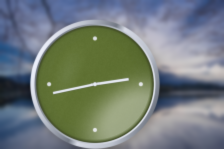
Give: 2:43
